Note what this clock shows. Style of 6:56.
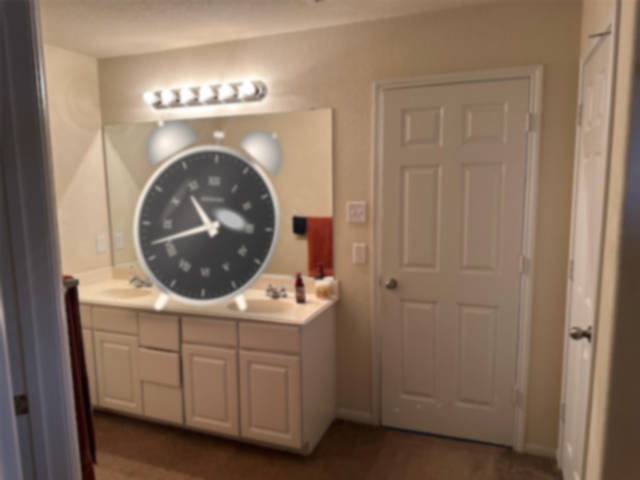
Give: 10:42
